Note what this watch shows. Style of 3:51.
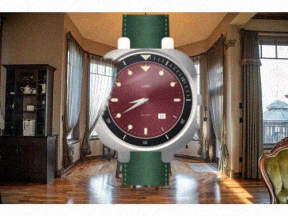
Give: 8:40
